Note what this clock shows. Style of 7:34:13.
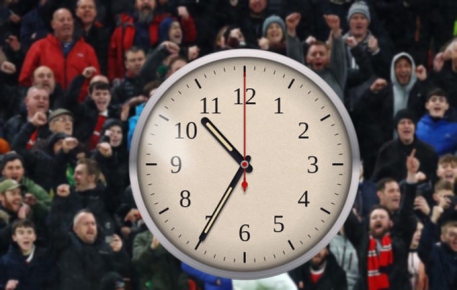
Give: 10:35:00
